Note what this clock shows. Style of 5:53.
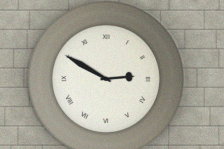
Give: 2:50
